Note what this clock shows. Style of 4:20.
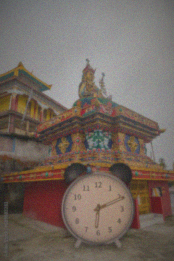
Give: 6:11
